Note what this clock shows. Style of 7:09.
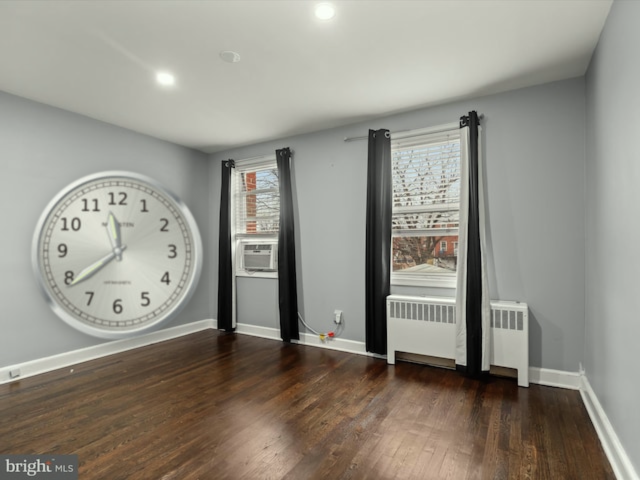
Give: 11:39
